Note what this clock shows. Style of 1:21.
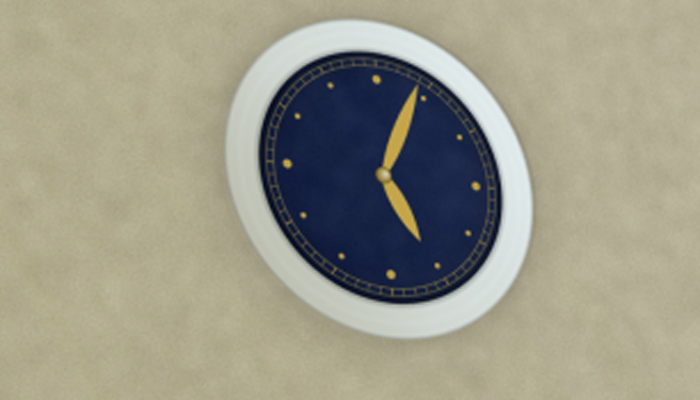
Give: 5:04
